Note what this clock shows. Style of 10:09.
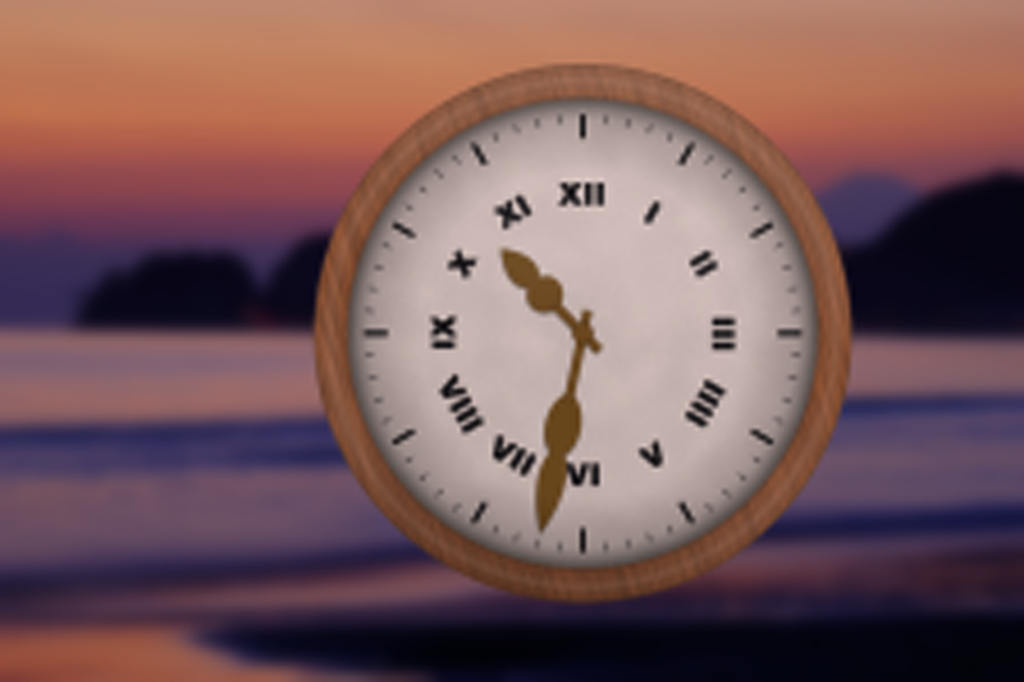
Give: 10:32
